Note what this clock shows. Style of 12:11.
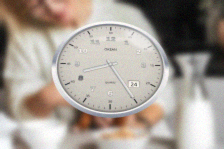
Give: 8:25
